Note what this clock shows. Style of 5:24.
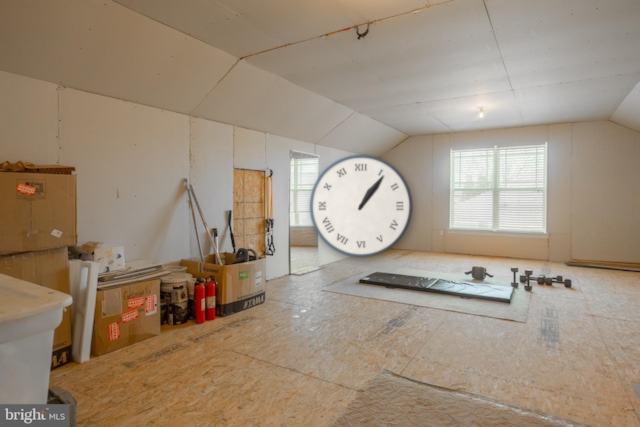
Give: 1:06
